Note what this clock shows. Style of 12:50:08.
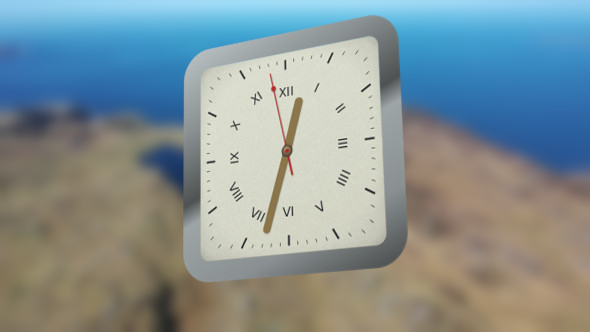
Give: 12:32:58
